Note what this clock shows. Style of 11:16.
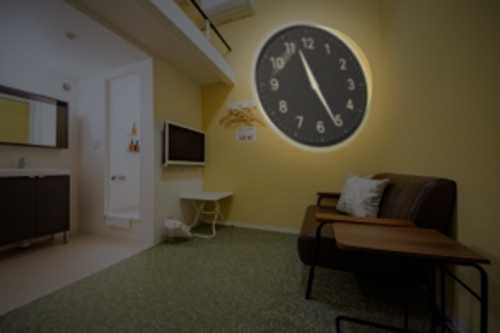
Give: 11:26
